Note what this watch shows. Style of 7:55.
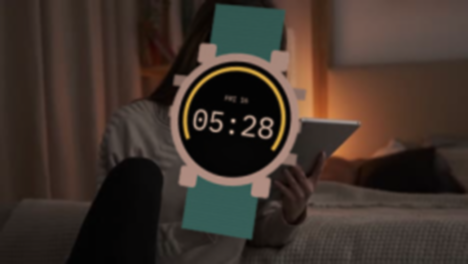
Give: 5:28
